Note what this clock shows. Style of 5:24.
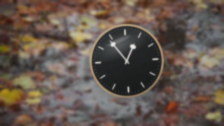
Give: 12:54
